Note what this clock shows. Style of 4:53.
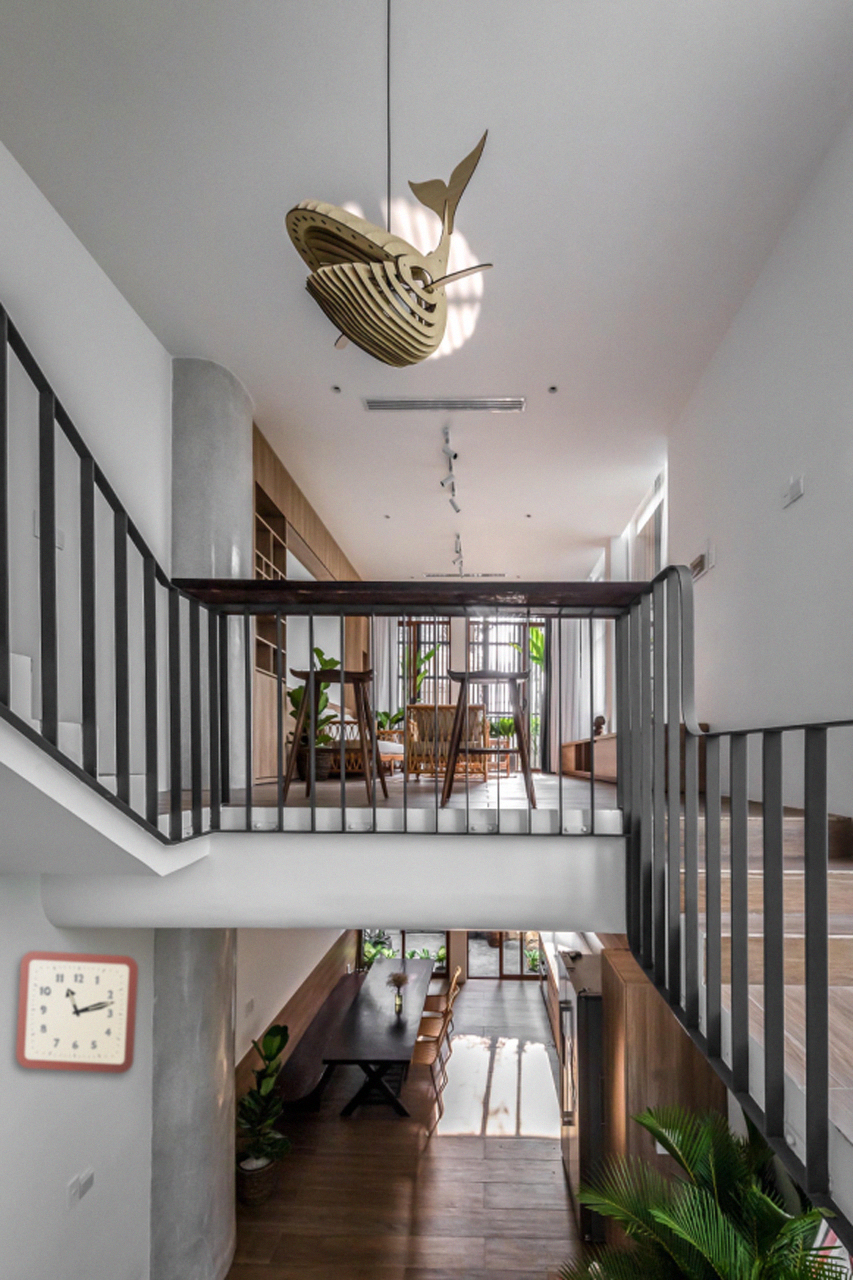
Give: 11:12
